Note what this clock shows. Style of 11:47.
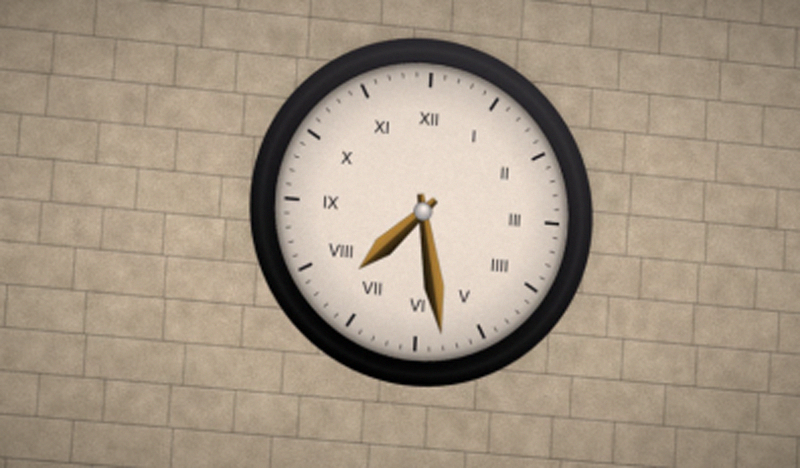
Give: 7:28
